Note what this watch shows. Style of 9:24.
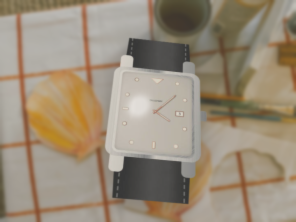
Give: 4:07
